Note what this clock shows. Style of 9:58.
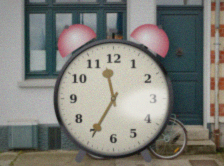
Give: 11:35
